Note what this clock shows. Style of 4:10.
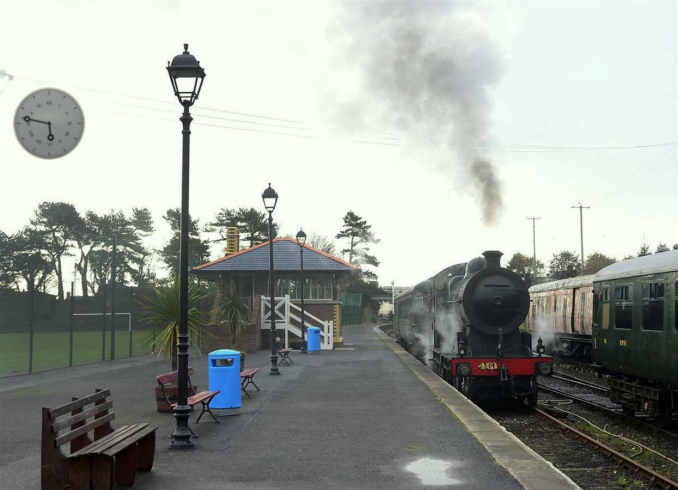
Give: 5:47
